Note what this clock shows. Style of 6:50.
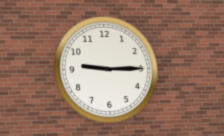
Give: 9:15
